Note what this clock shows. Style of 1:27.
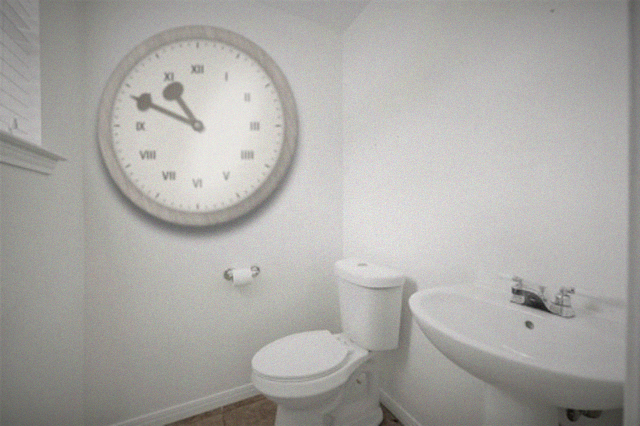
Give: 10:49
